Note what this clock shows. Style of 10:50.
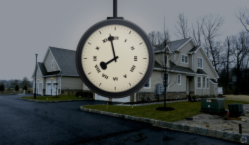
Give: 7:58
